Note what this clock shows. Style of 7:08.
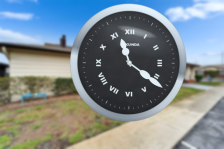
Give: 11:21
